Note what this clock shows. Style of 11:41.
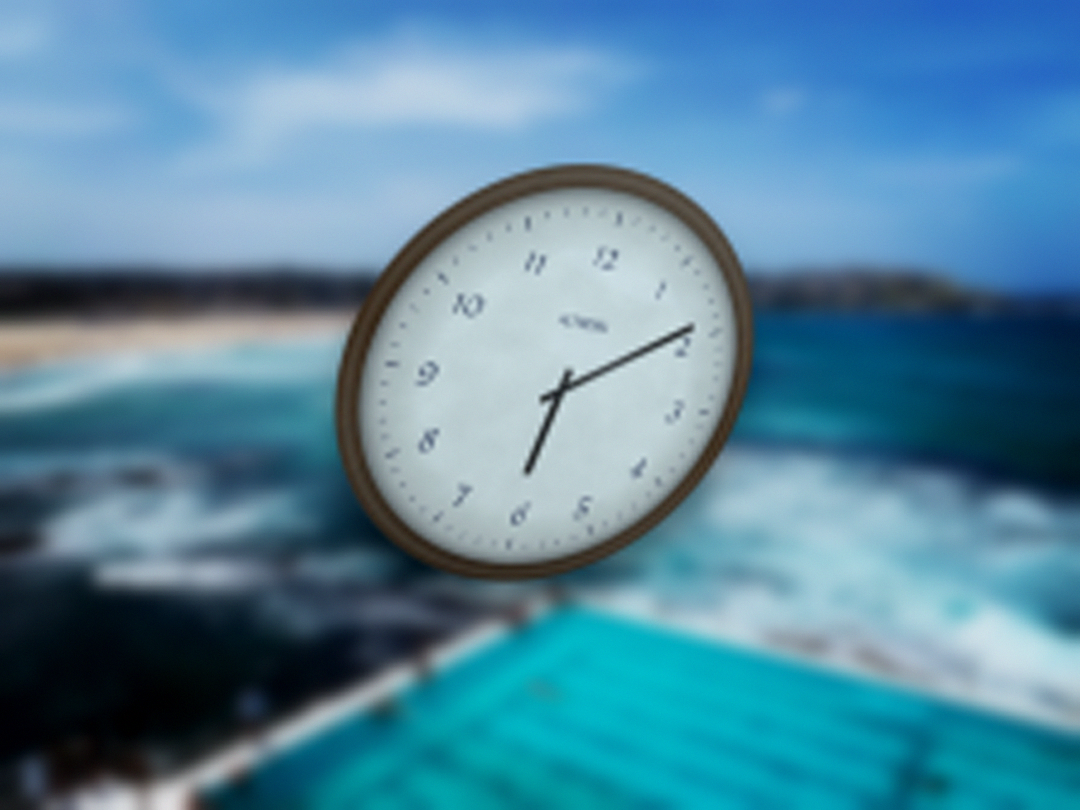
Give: 6:09
